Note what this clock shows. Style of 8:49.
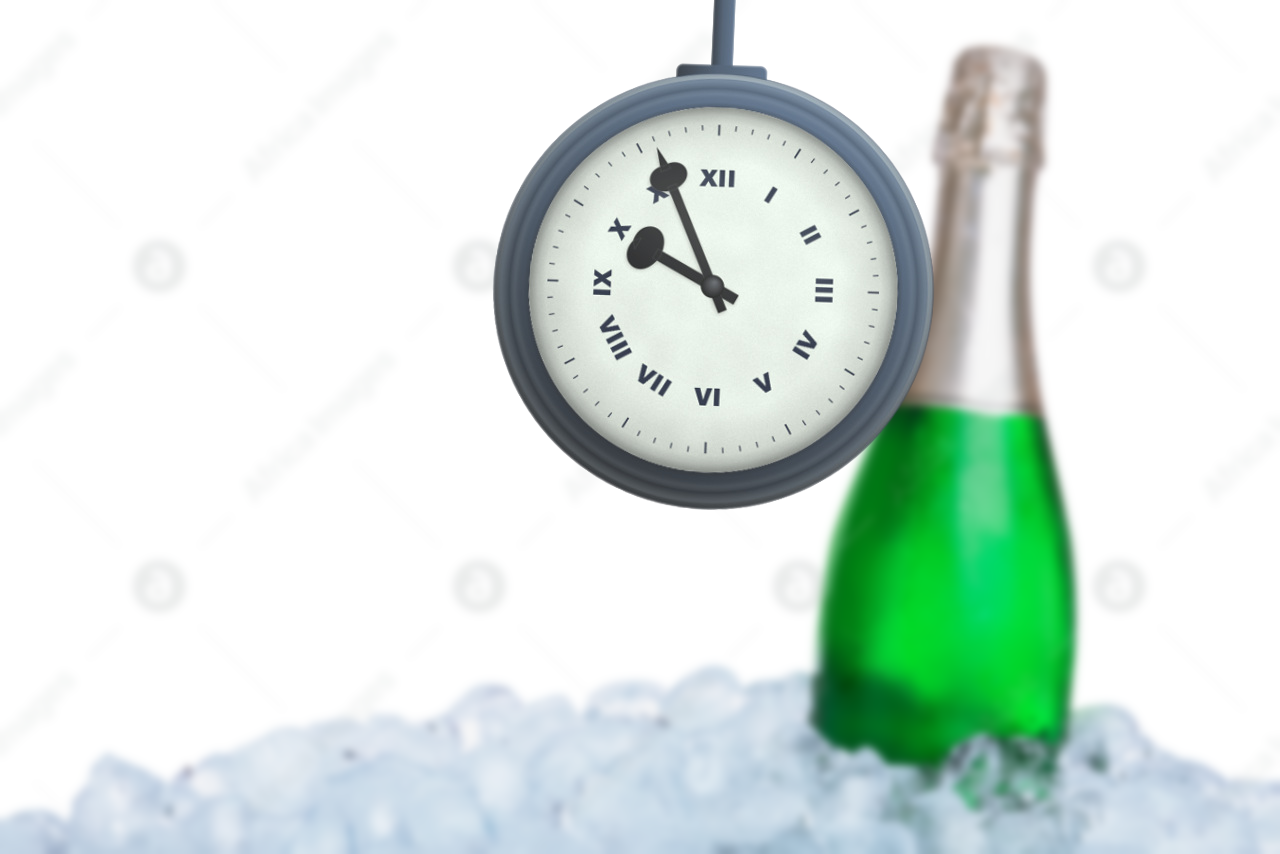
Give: 9:56
